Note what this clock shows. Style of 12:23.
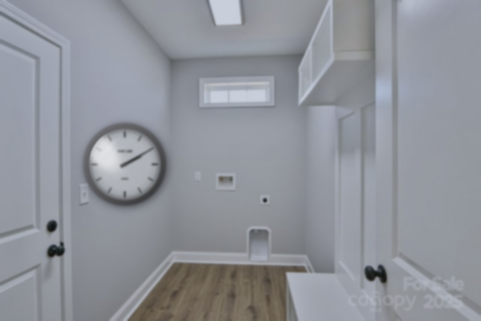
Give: 2:10
